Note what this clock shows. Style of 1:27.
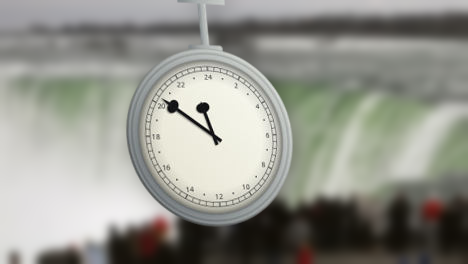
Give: 22:51
